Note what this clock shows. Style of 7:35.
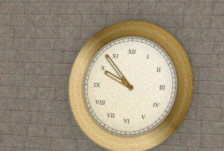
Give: 9:53
